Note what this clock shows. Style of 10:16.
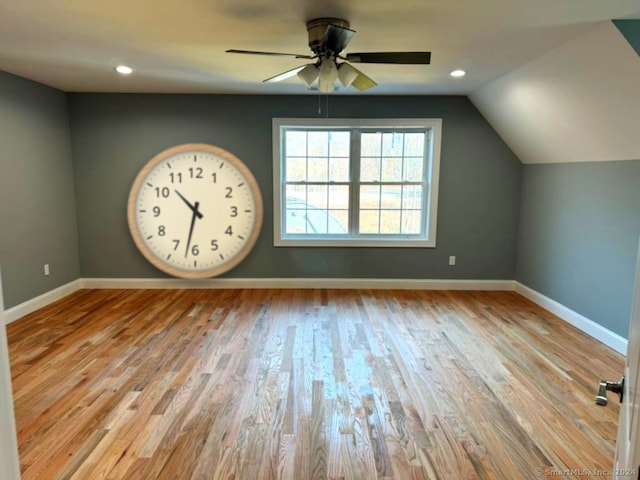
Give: 10:32
